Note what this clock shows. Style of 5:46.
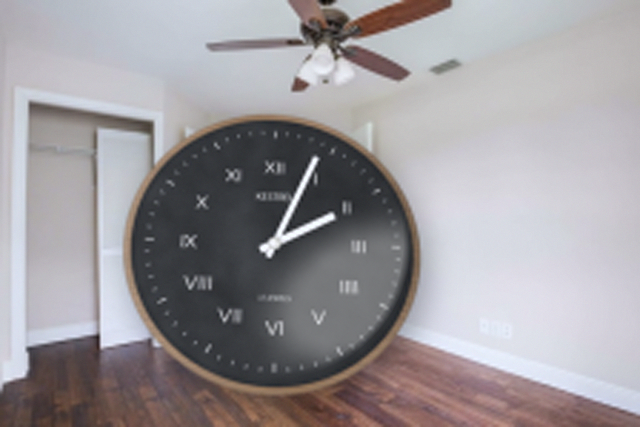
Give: 2:04
